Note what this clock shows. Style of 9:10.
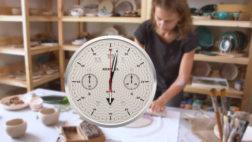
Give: 6:02
